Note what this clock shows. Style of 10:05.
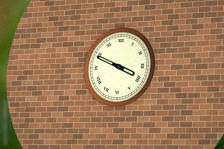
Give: 3:49
